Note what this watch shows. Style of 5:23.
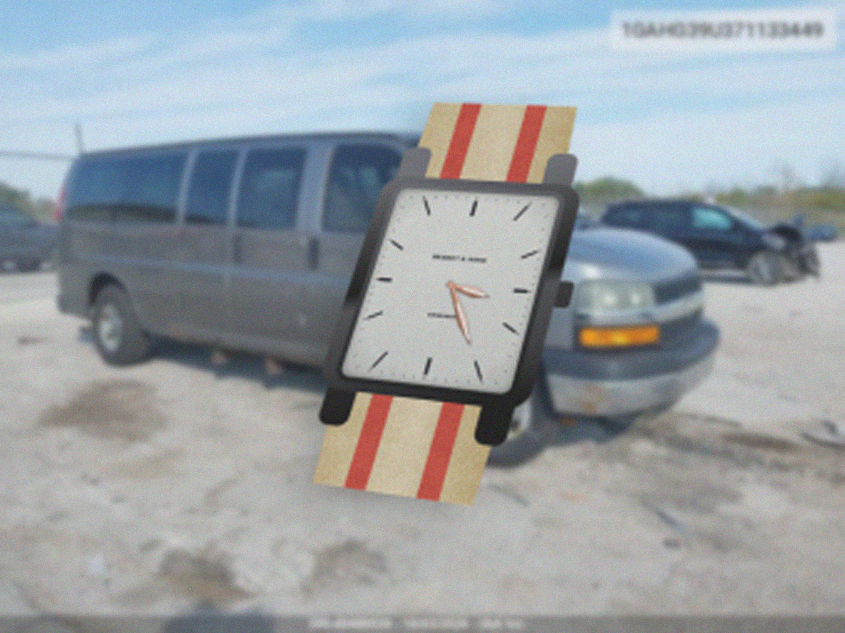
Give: 3:25
